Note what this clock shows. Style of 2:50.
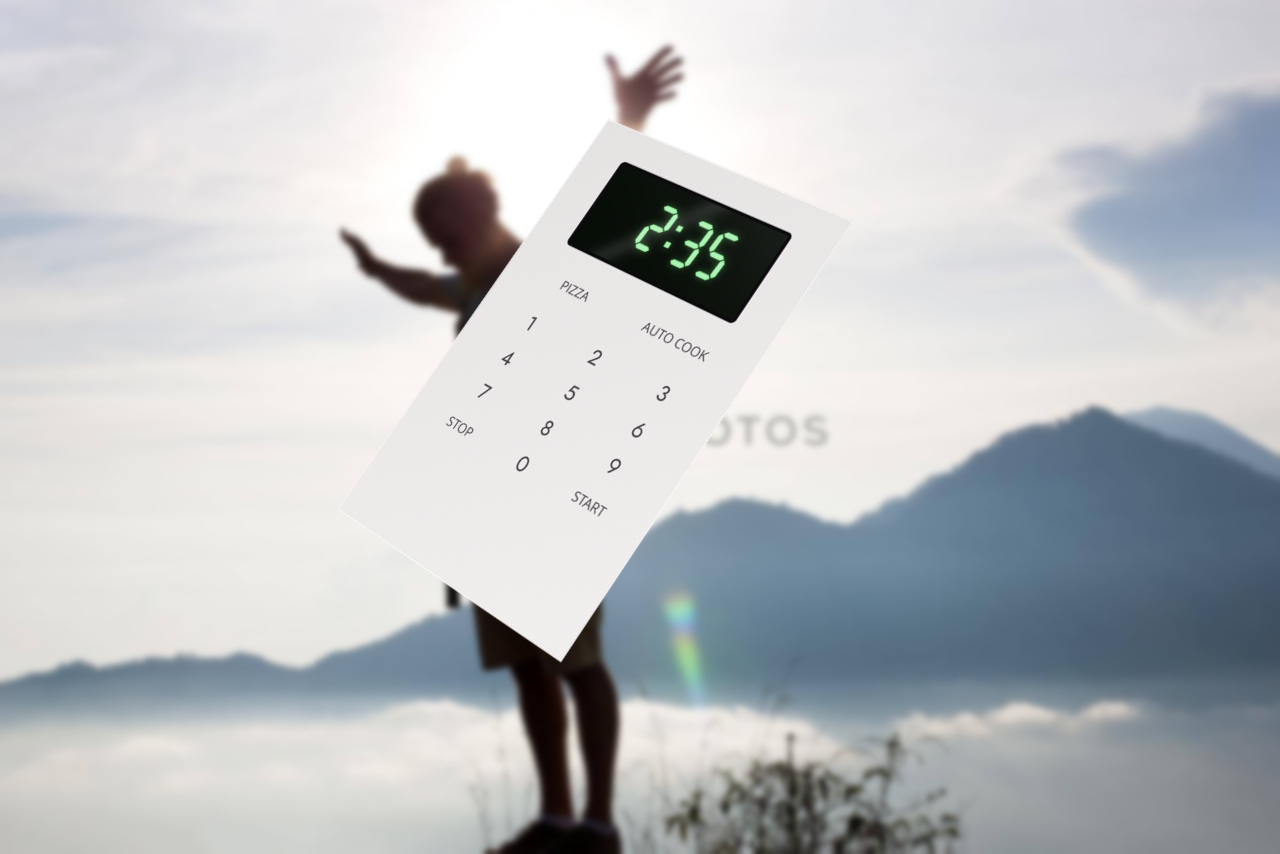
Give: 2:35
